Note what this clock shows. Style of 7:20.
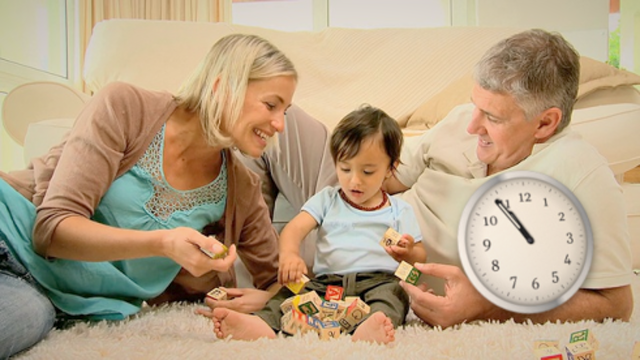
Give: 10:54
